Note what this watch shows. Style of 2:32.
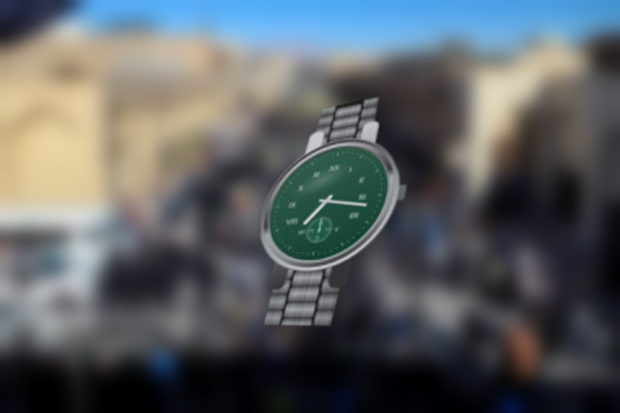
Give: 7:17
